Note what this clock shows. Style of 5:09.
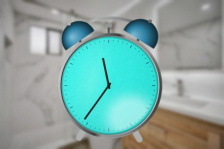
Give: 11:36
